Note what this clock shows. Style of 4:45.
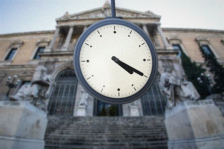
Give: 4:20
